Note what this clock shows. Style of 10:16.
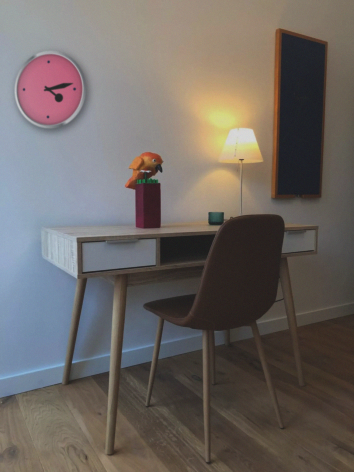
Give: 4:13
